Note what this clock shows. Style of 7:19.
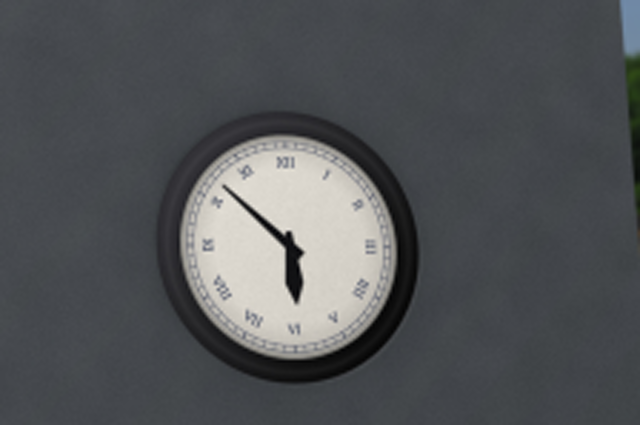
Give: 5:52
